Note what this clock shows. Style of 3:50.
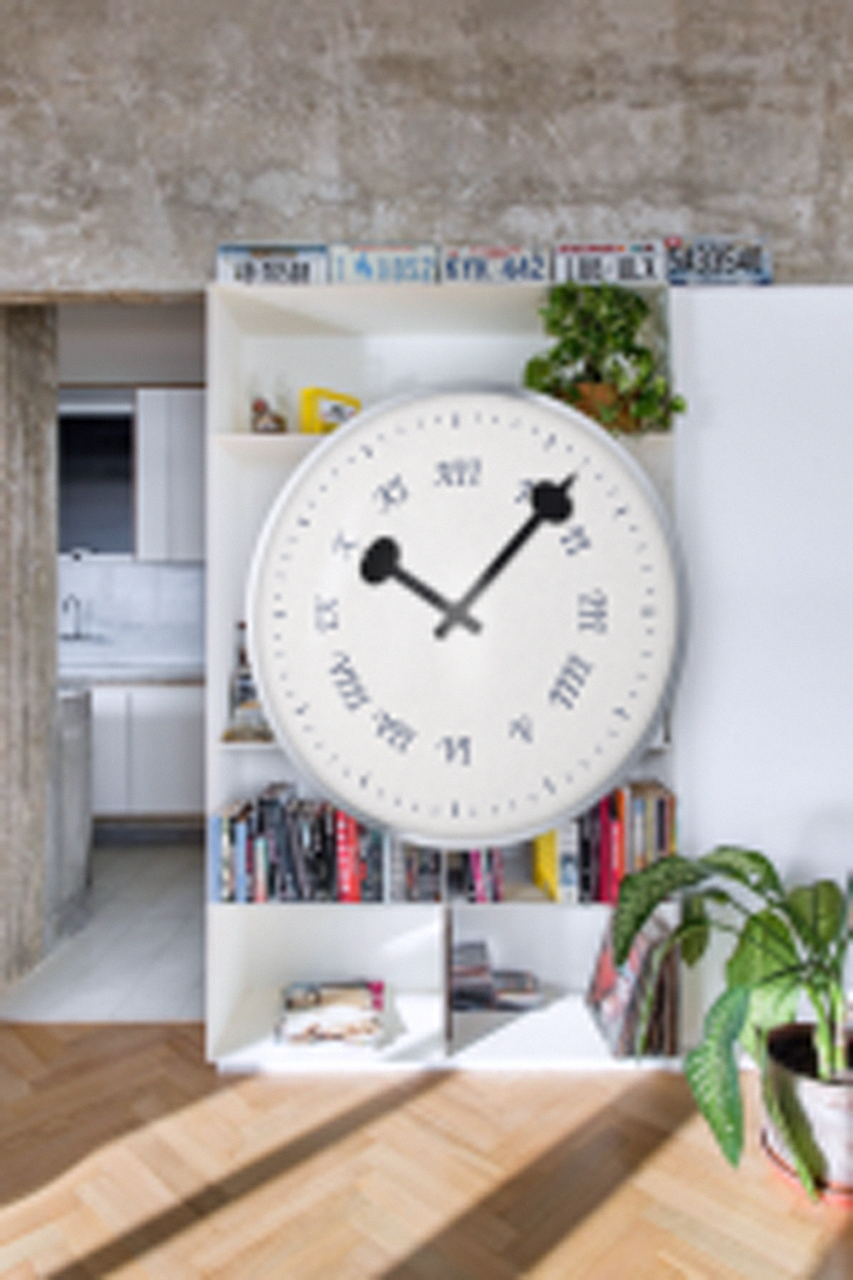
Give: 10:07
